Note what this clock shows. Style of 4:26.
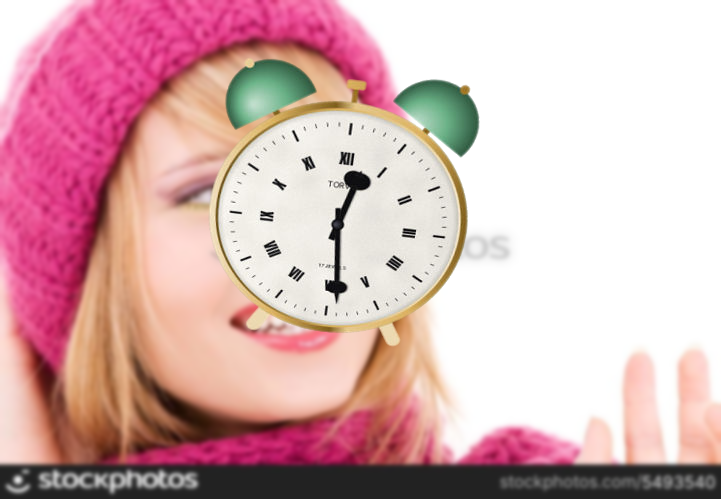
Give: 12:29
